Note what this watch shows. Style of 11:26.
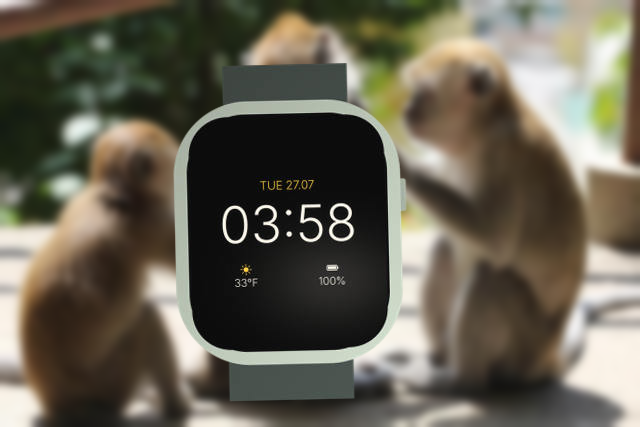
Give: 3:58
